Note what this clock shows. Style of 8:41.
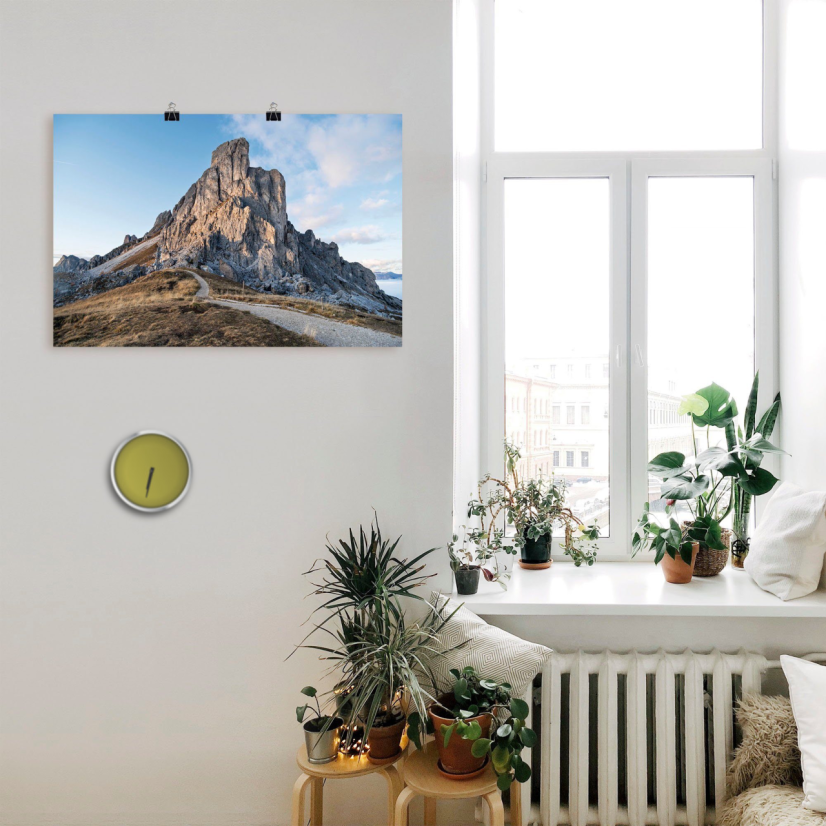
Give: 6:32
